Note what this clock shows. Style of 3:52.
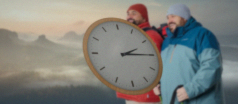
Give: 2:15
